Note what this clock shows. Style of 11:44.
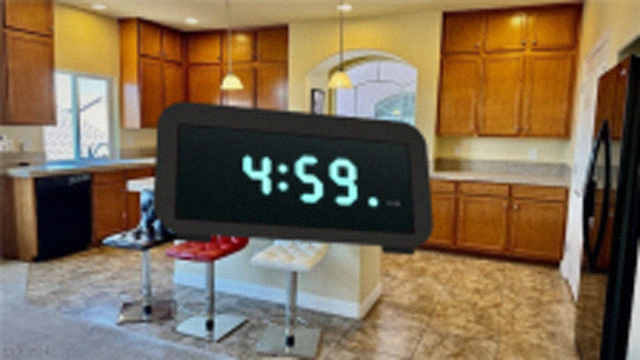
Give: 4:59
